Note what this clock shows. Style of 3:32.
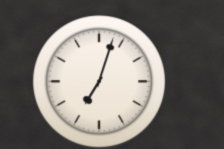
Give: 7:03
